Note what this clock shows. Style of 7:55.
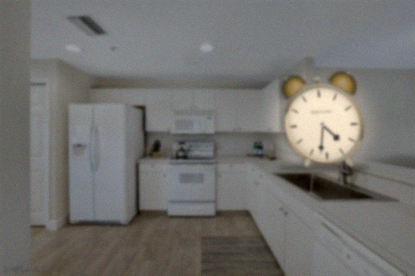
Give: 4:32
